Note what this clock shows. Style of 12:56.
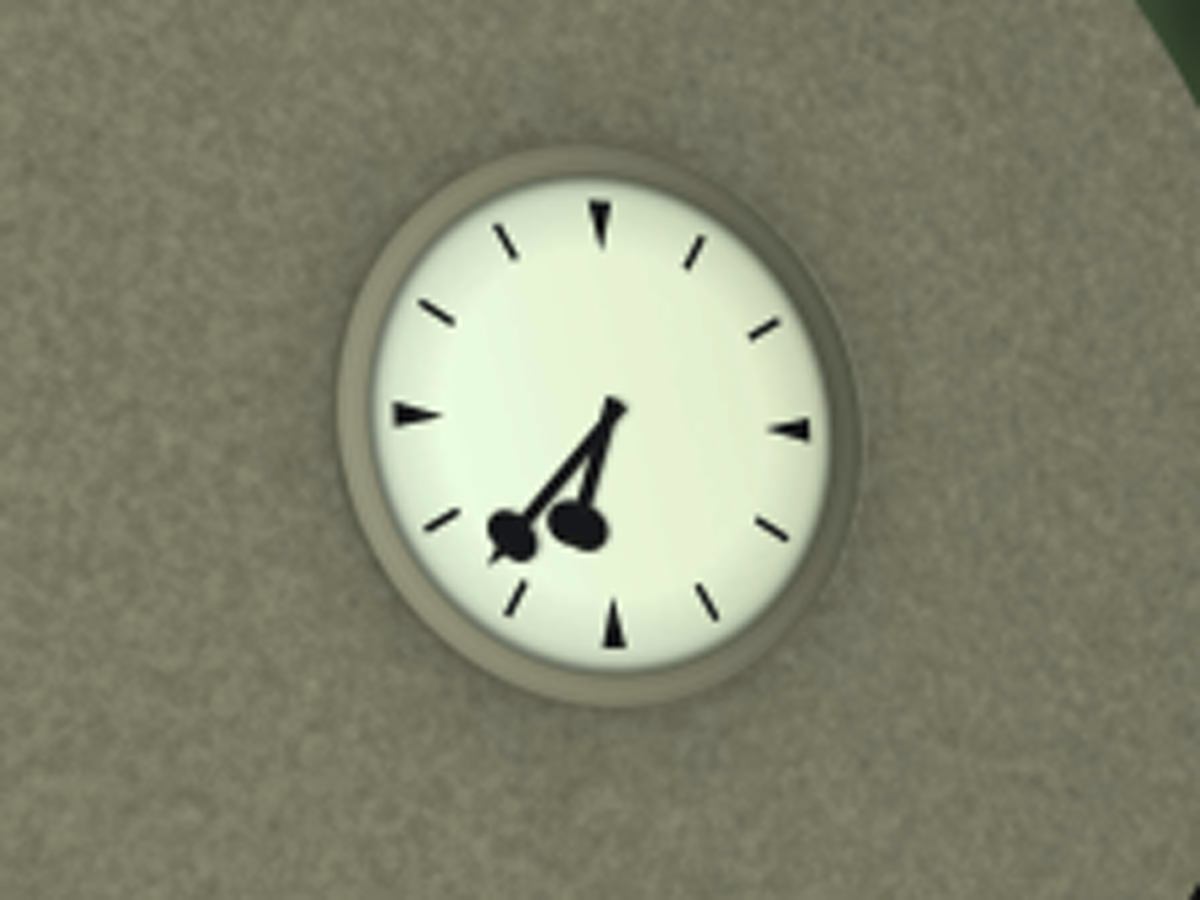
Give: 6:37
